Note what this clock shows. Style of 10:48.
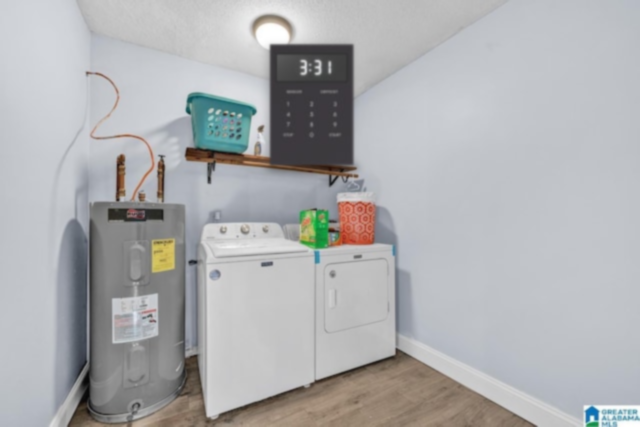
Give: 3:31
